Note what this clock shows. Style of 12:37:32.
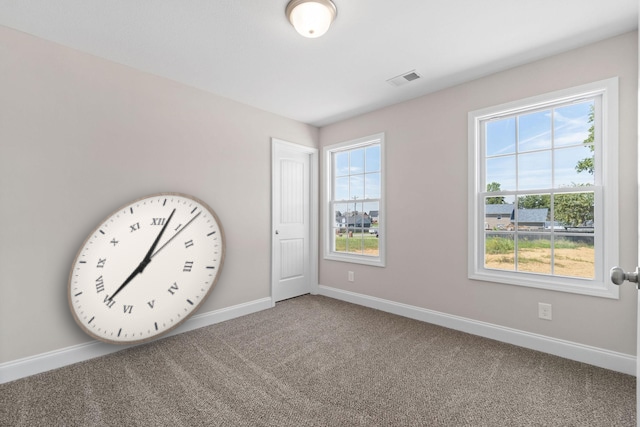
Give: 7:02:06
